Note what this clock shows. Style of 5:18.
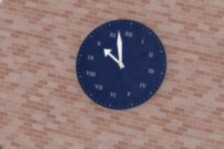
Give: 9:57
